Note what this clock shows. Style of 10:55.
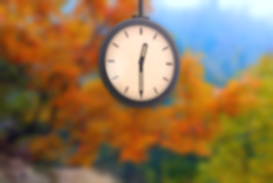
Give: 12:30
